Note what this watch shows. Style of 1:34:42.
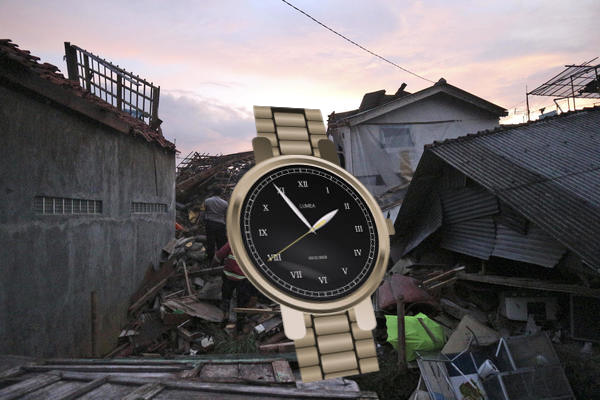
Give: 1:54:40
